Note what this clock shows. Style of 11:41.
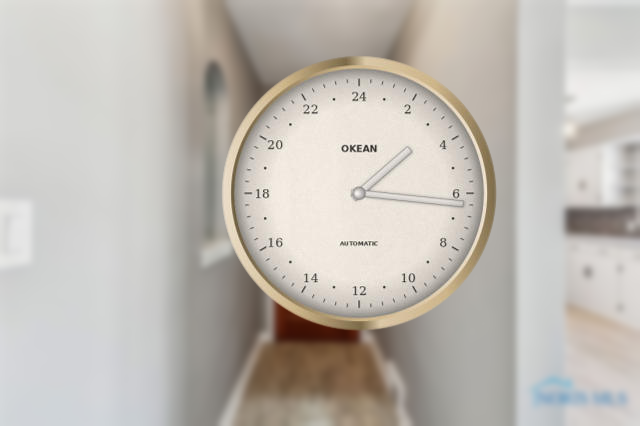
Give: 3:16
